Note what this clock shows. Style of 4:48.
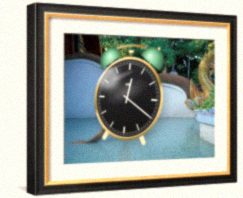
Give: 12:20
